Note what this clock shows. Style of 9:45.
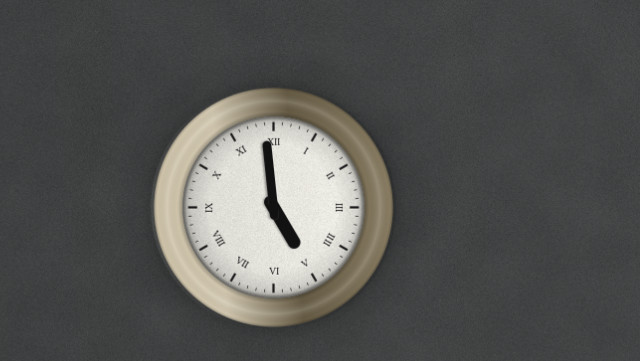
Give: 4:59
